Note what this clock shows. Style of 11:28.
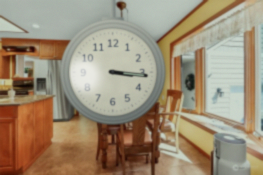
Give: 3:16
